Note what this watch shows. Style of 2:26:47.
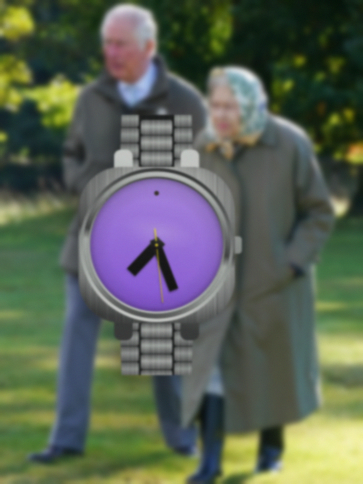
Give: 7:26:29
